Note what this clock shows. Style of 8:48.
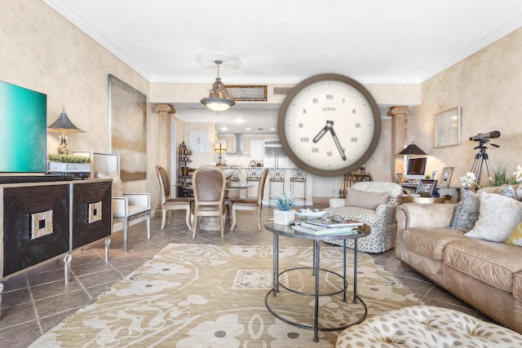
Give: 7:26
